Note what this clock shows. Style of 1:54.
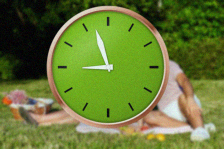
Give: 8:57
